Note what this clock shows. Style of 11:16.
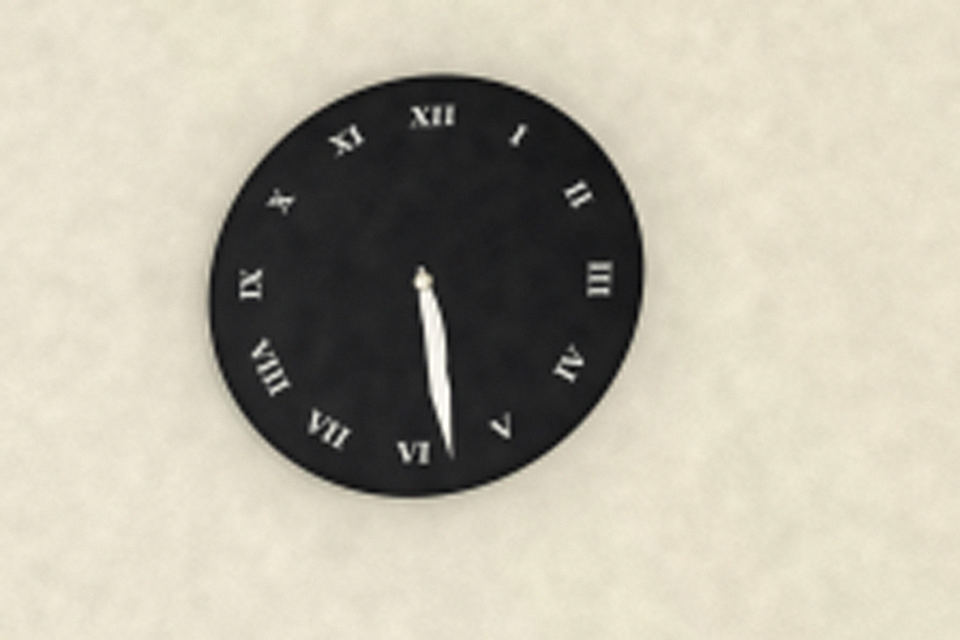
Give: 5:28
